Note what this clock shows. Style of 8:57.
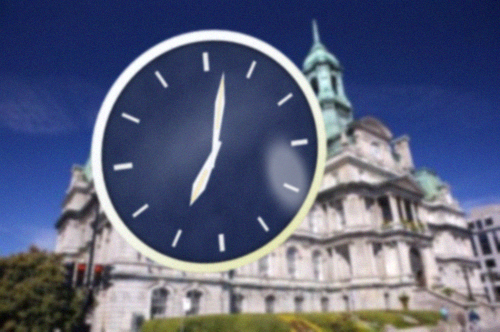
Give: 7:02
